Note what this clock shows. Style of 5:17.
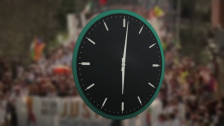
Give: 6:01
